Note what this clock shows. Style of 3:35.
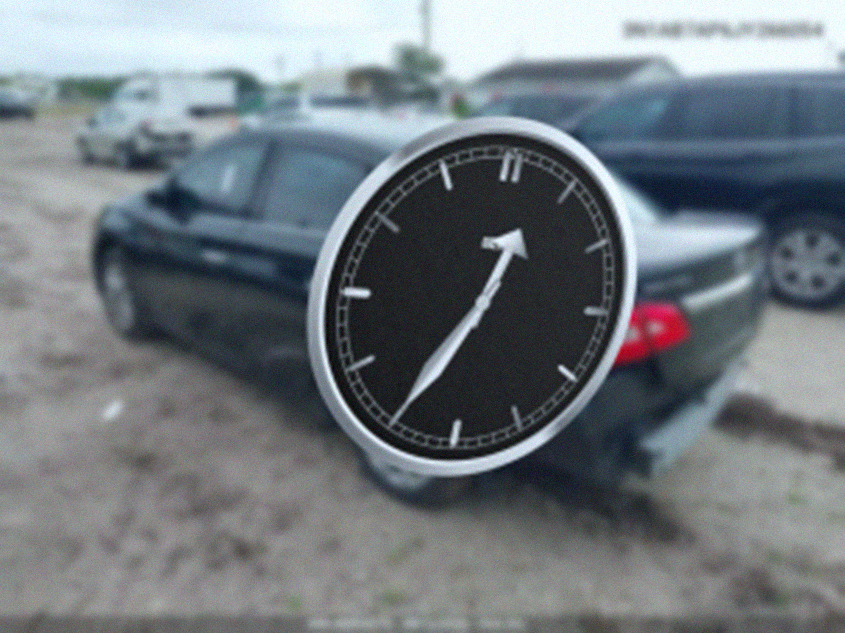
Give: 12:35
